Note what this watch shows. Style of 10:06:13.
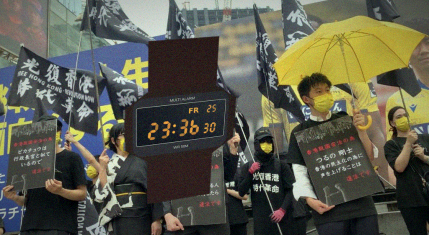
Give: 23:36:30
